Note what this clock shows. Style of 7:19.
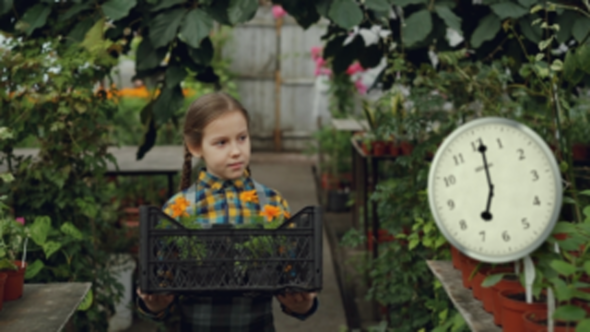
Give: 7:01
